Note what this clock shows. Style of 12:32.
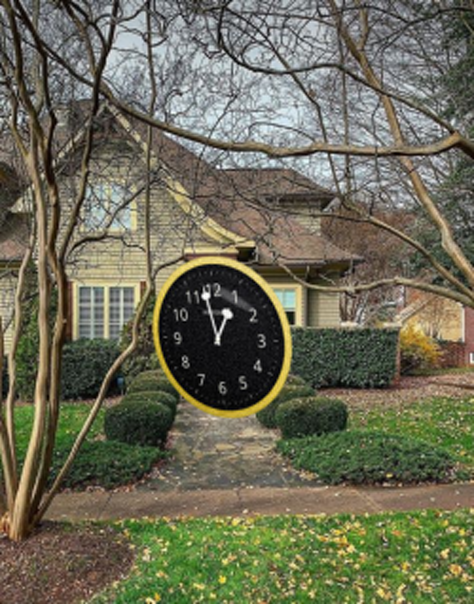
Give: 12:58
